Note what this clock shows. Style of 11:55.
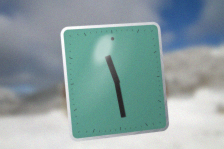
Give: 11:29
